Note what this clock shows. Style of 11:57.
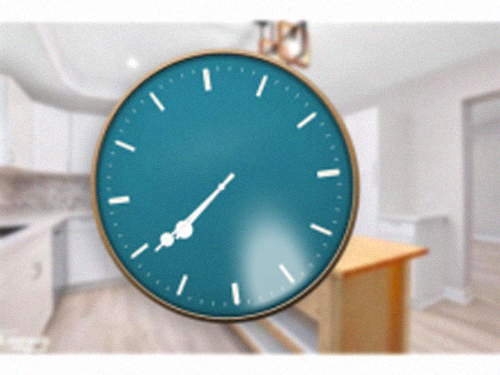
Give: 7:39
